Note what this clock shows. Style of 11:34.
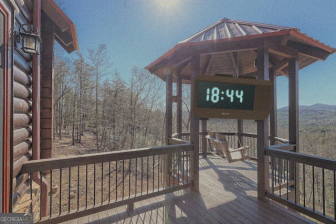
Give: 18:44
